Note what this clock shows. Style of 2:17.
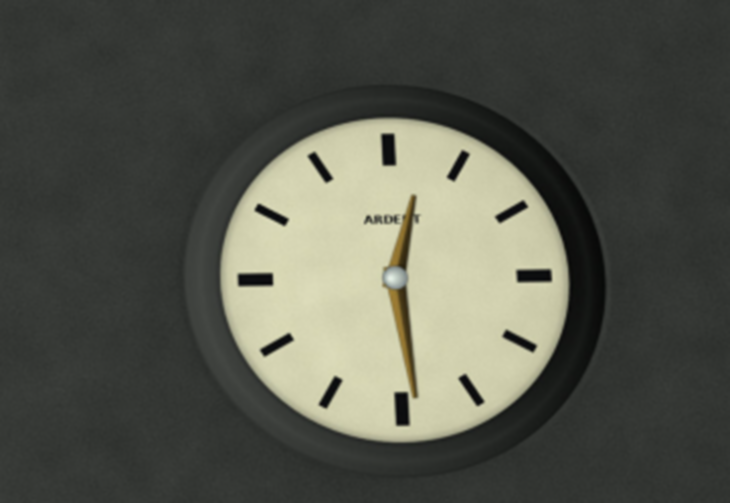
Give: 12:29
